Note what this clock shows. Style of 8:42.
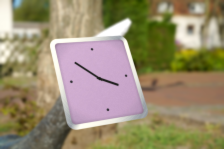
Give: 3:52
